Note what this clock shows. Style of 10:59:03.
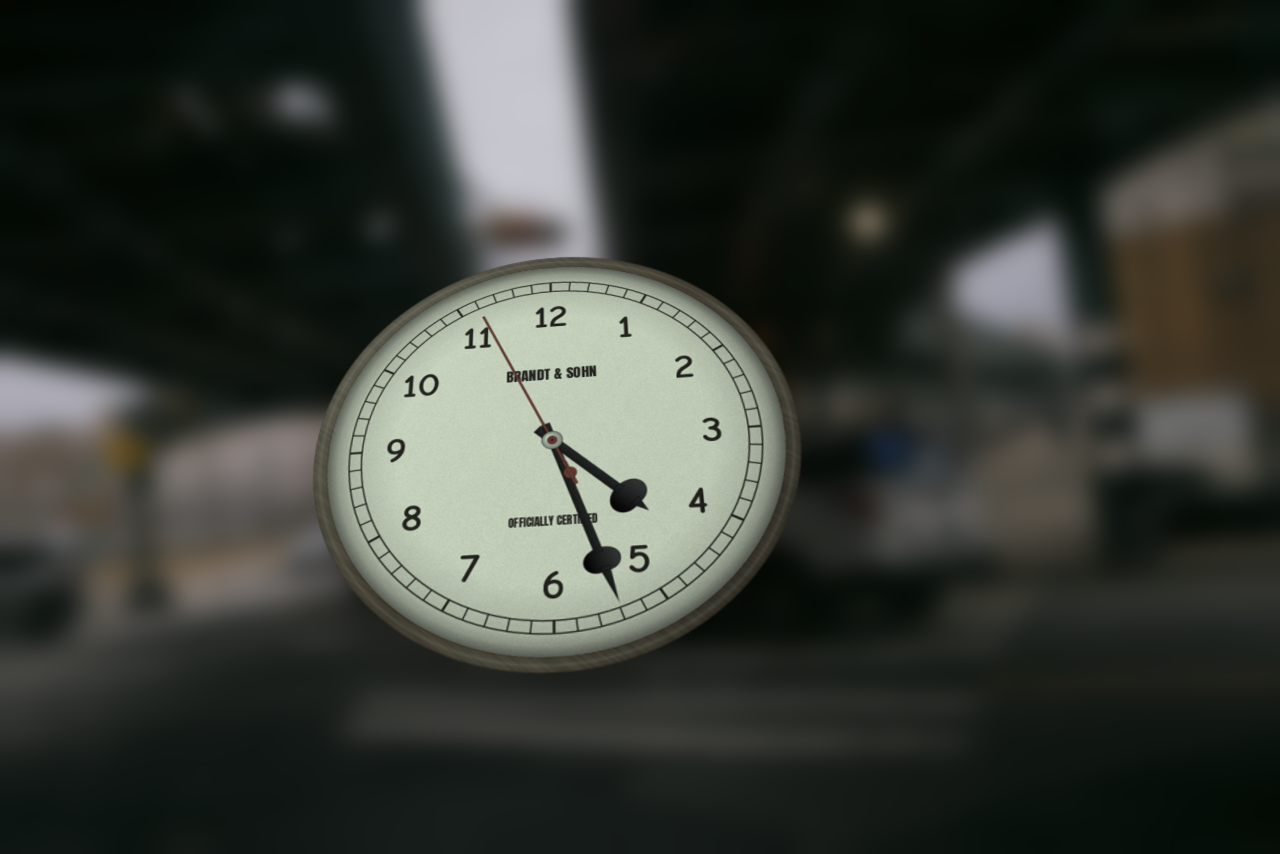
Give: 4:26:56
